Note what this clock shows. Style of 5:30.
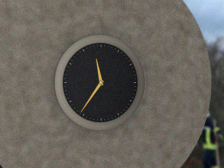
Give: 11:36
